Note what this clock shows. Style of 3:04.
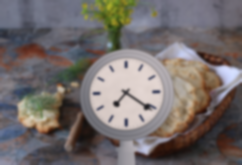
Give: 7:21
